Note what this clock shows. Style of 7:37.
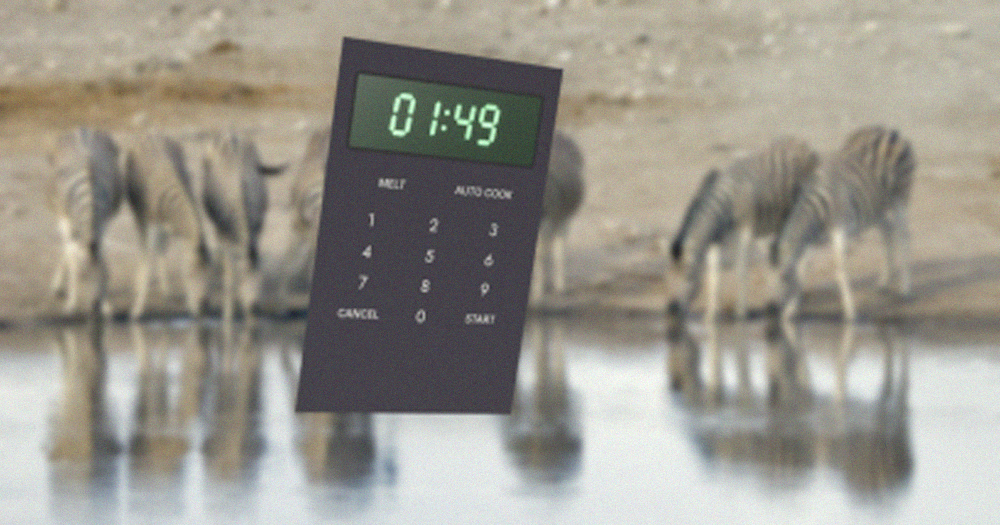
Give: 1:49
